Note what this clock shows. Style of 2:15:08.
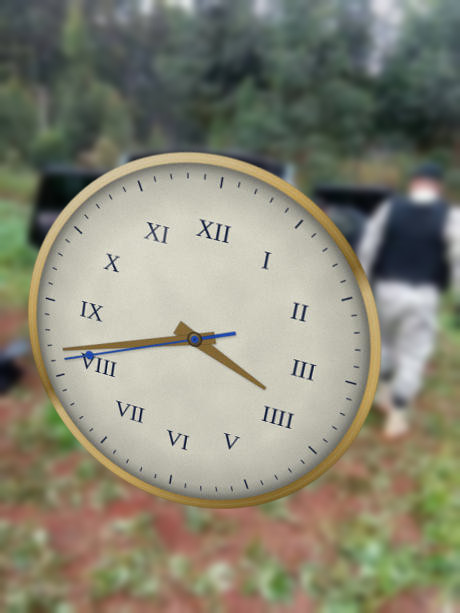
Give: 3:41:41
